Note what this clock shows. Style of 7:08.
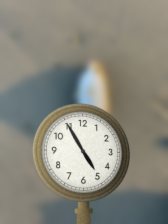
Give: 4:55
